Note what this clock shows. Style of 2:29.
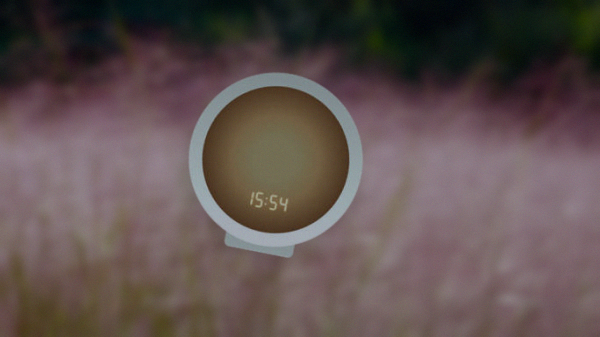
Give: 15:54
